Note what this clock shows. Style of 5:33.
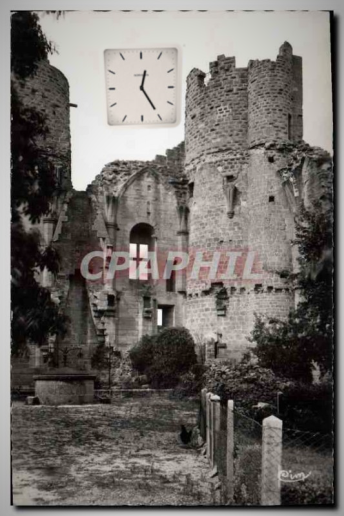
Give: 12:25
